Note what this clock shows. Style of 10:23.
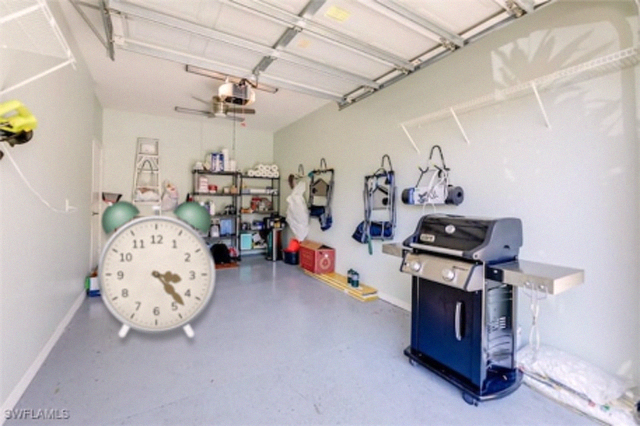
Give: 3:23
